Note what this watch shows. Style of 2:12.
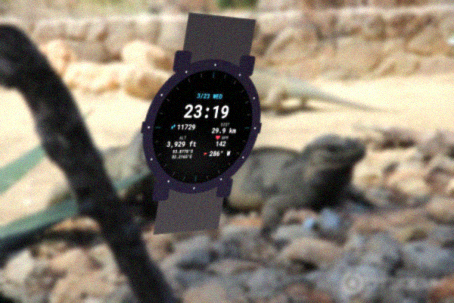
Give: 23:19
